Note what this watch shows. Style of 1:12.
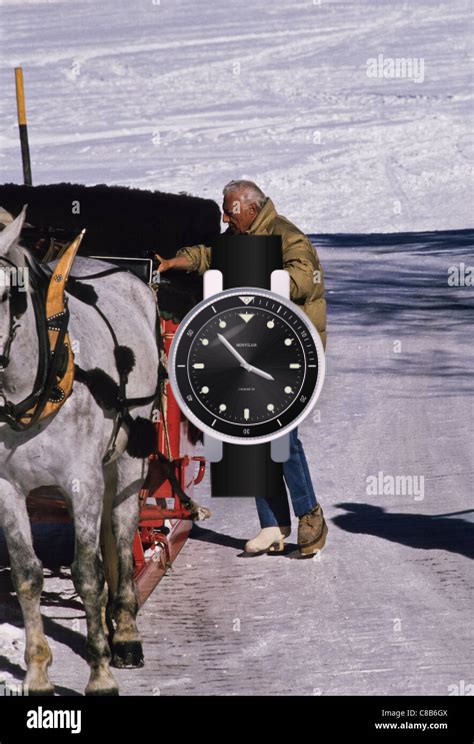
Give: 3:53
